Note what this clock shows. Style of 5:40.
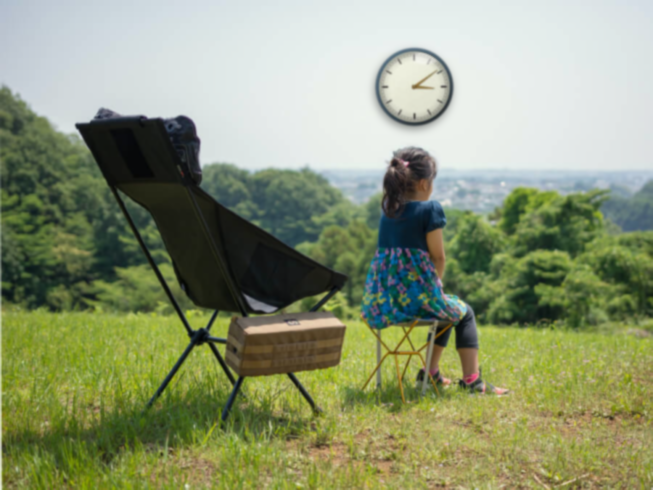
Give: 3:09
